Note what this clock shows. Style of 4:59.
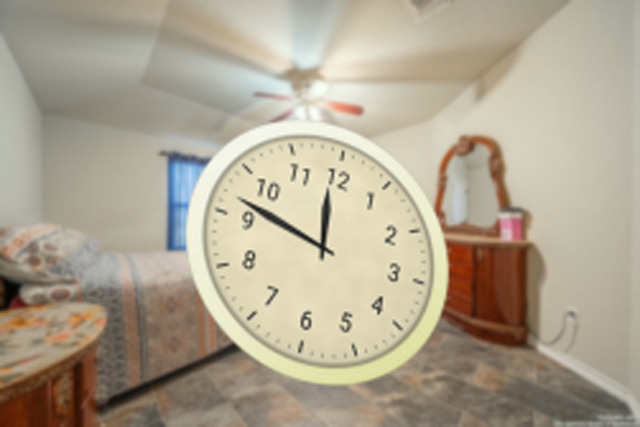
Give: 11:47
